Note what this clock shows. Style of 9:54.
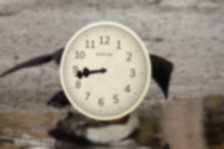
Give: 8:43
